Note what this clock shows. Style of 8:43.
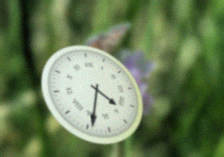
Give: 4:34
